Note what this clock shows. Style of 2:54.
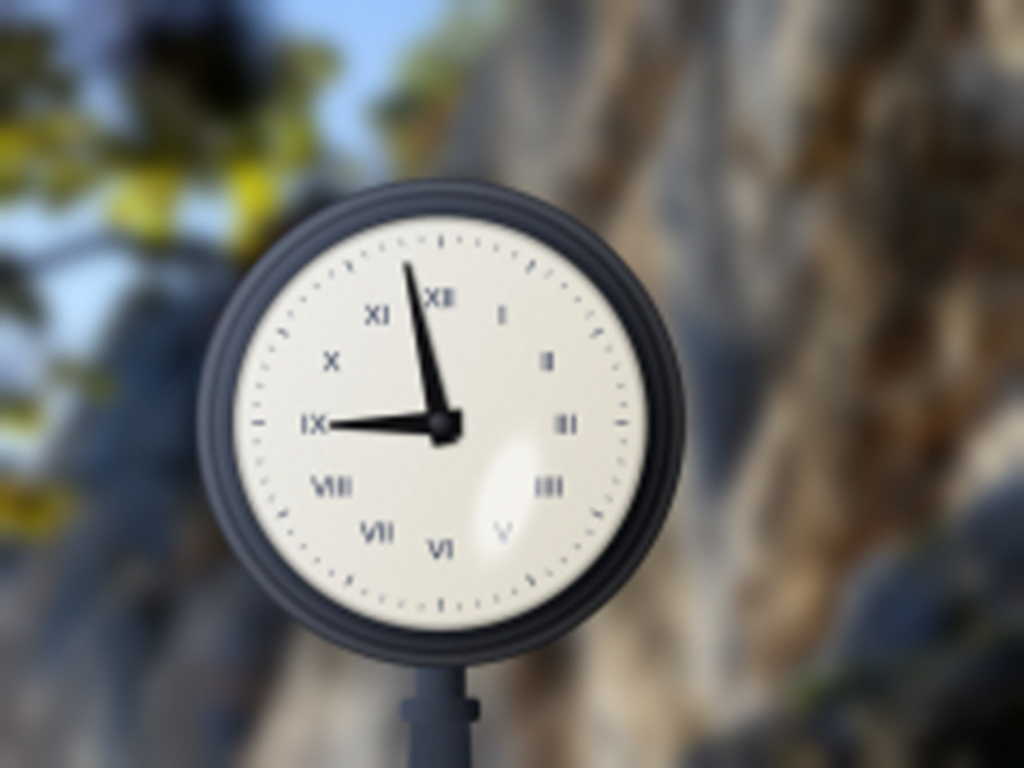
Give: 8:58
